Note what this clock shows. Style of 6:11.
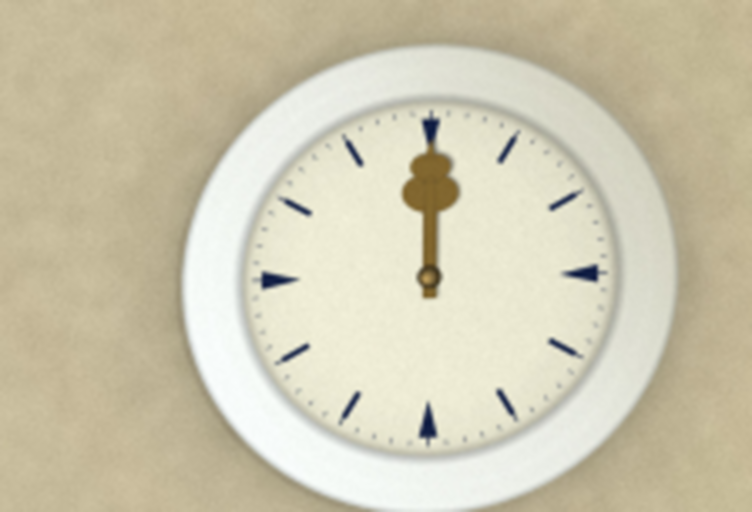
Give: 12:00
